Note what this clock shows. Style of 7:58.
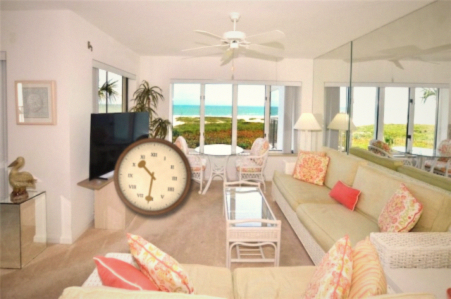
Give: 10:31
